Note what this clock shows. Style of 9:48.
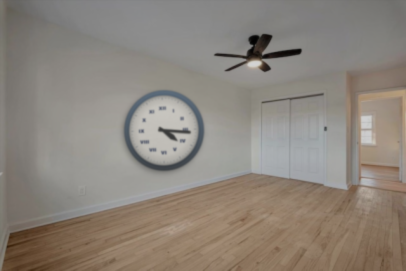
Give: 4:16
